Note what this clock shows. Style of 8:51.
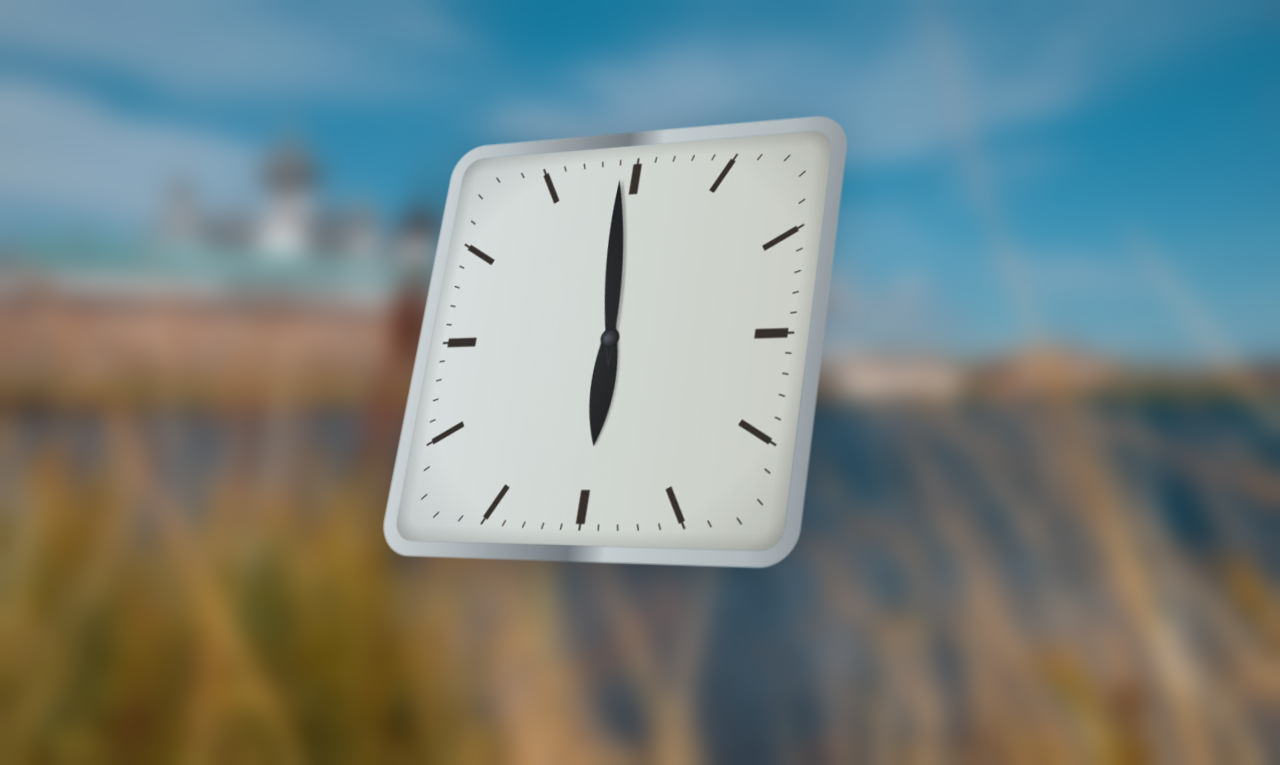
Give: 5:59
